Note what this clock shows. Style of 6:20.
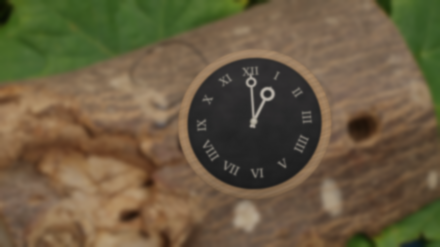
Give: 1:00
